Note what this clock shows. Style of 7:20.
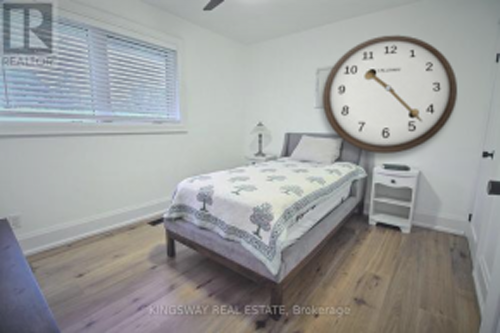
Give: 10:23
